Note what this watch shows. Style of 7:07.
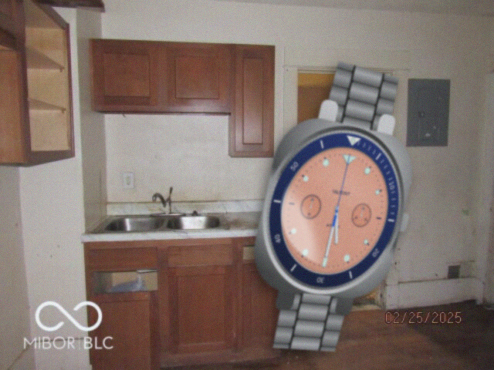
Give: 5:30
